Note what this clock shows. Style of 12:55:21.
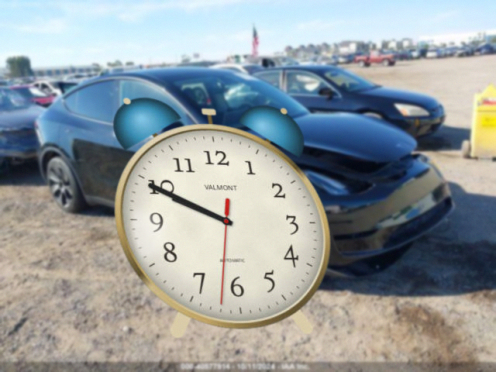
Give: 9:49:32
